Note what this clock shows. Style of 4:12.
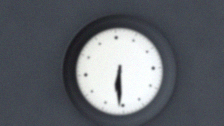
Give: 6:31
